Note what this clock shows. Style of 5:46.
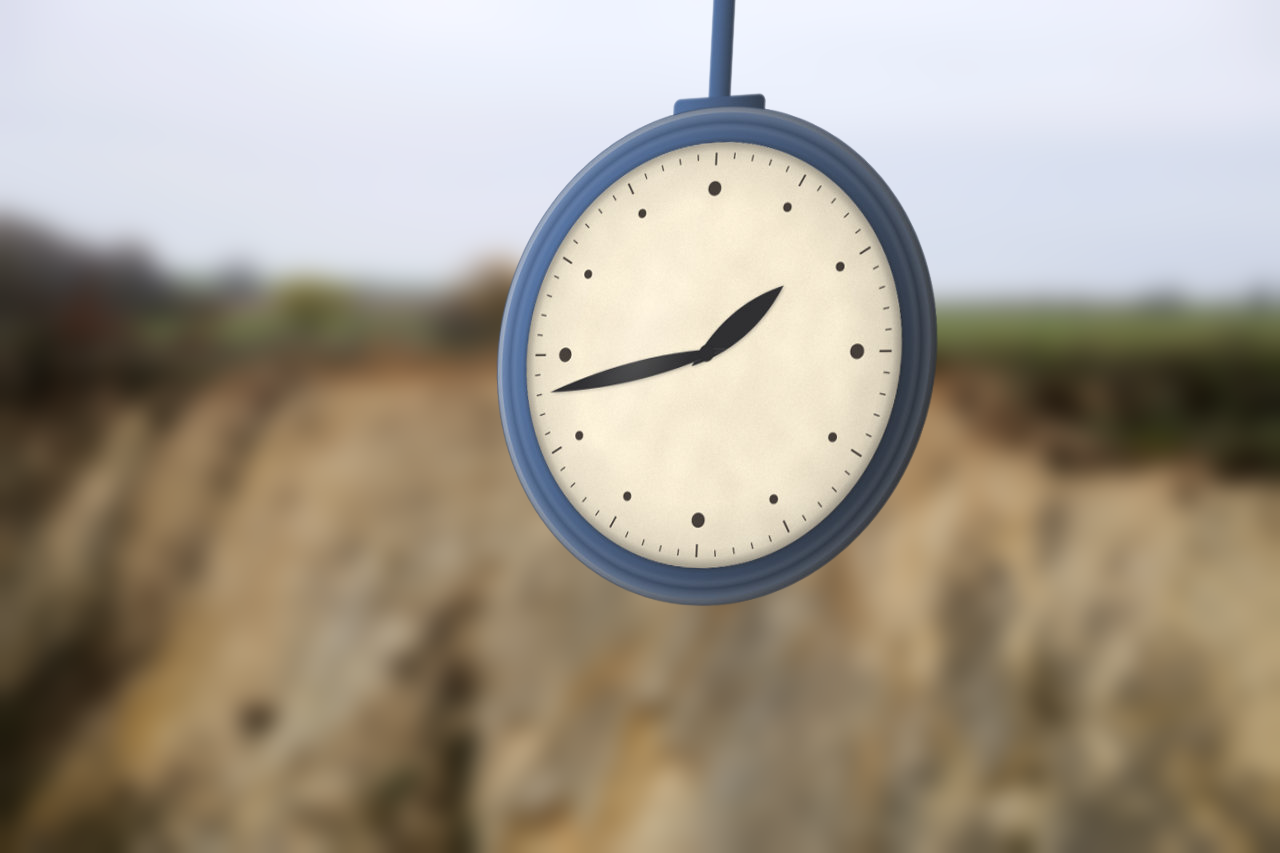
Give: 1:43
